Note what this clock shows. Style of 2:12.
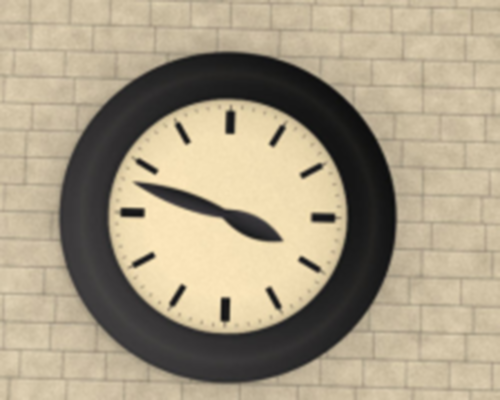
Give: 3:48
